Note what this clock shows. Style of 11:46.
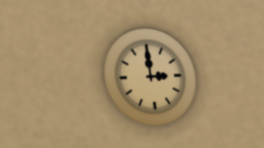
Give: 3:00
